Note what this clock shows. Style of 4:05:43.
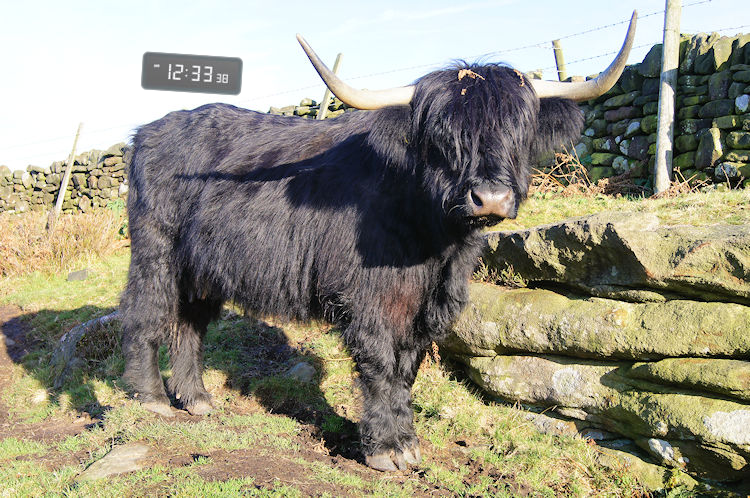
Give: 12:33:38
